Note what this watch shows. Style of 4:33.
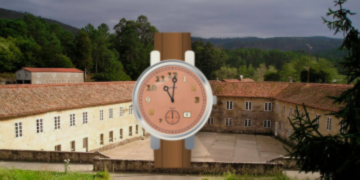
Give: 11:01
